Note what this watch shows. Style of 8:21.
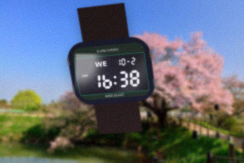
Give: 16:38
